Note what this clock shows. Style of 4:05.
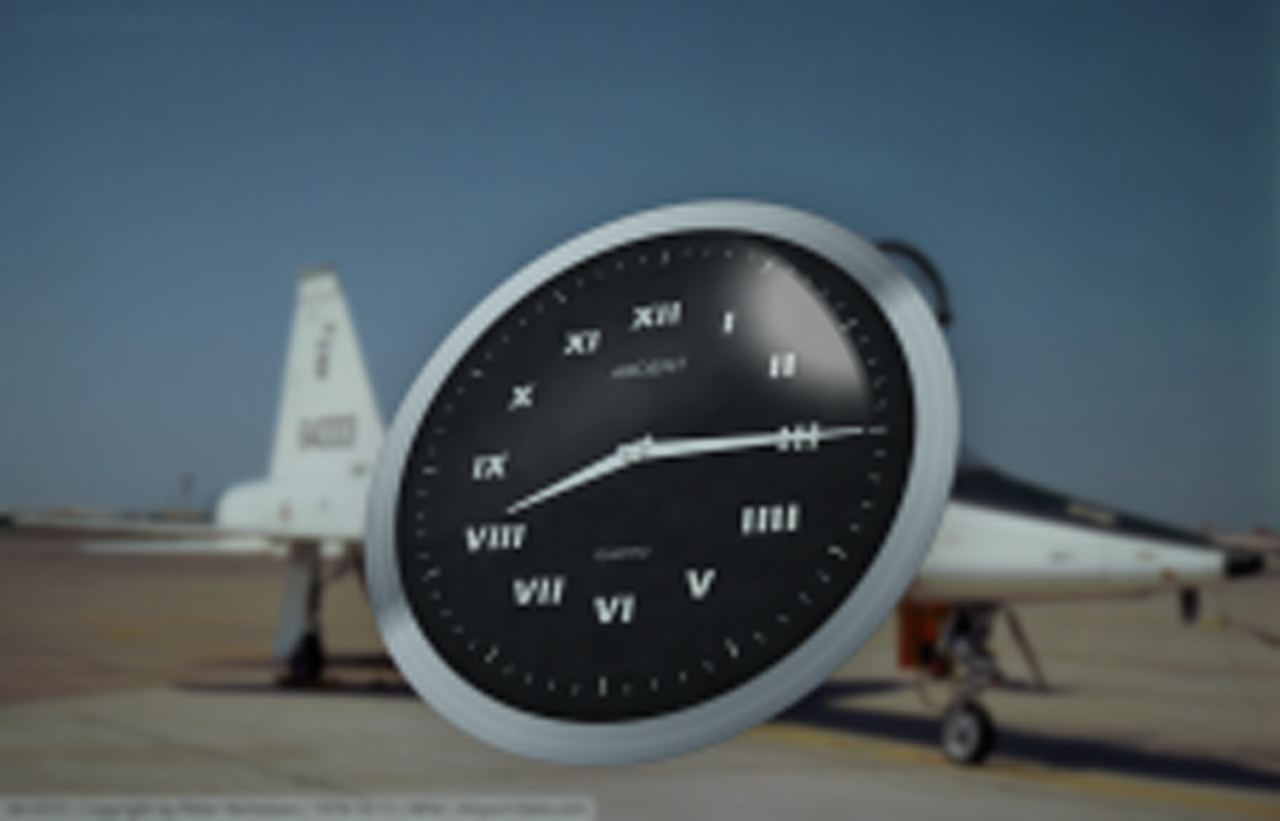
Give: 8:15
